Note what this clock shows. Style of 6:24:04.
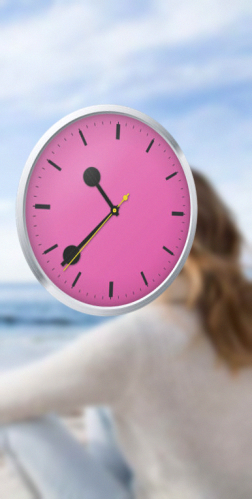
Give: 10:37:37
